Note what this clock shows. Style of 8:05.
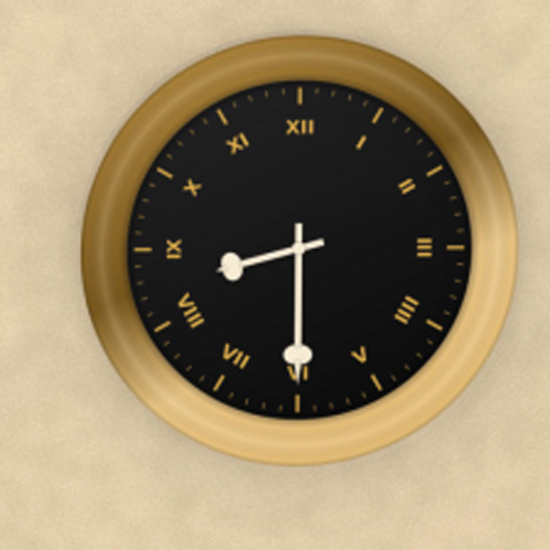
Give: 8:30
